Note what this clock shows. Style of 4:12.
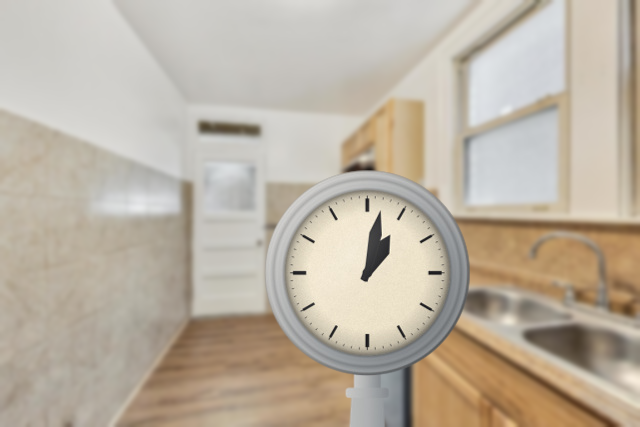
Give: 1:02
